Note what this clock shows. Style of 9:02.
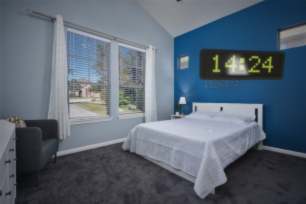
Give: 14:24
